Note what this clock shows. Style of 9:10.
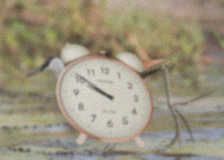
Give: 9:51
